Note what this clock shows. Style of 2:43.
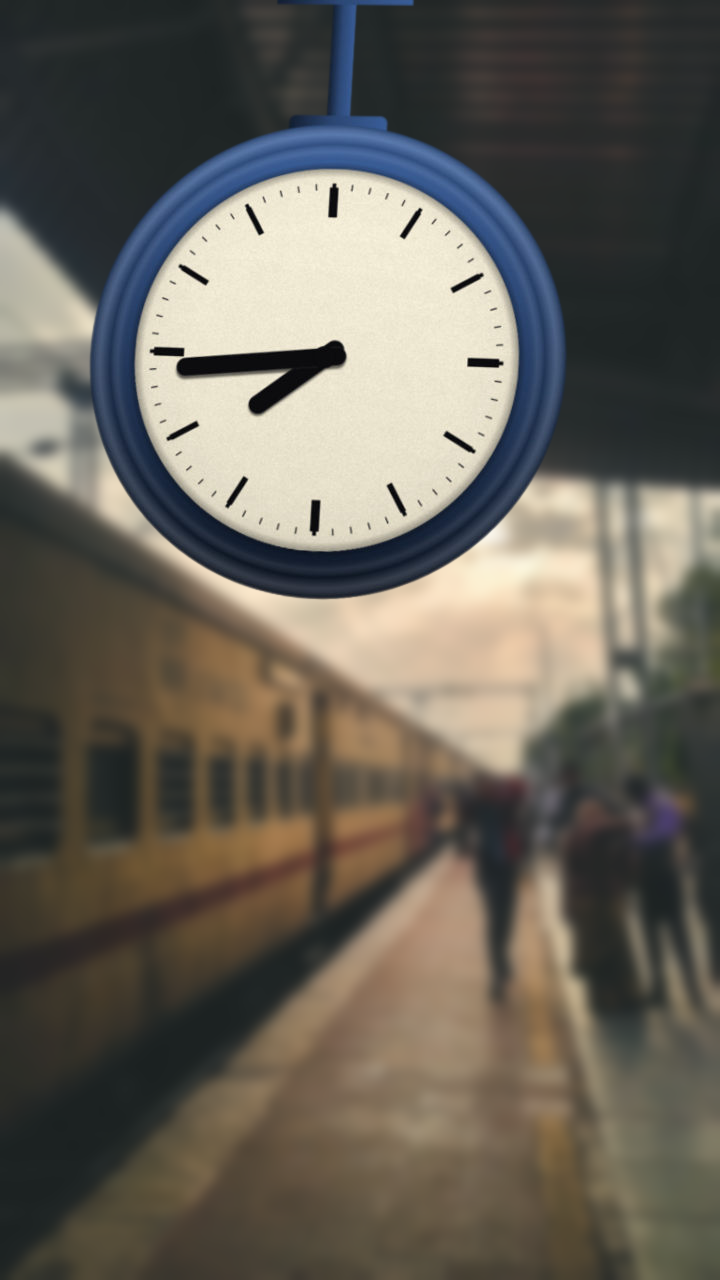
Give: 7:44
